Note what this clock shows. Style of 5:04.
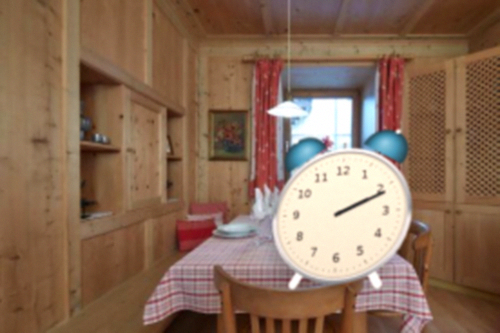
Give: 2:11
